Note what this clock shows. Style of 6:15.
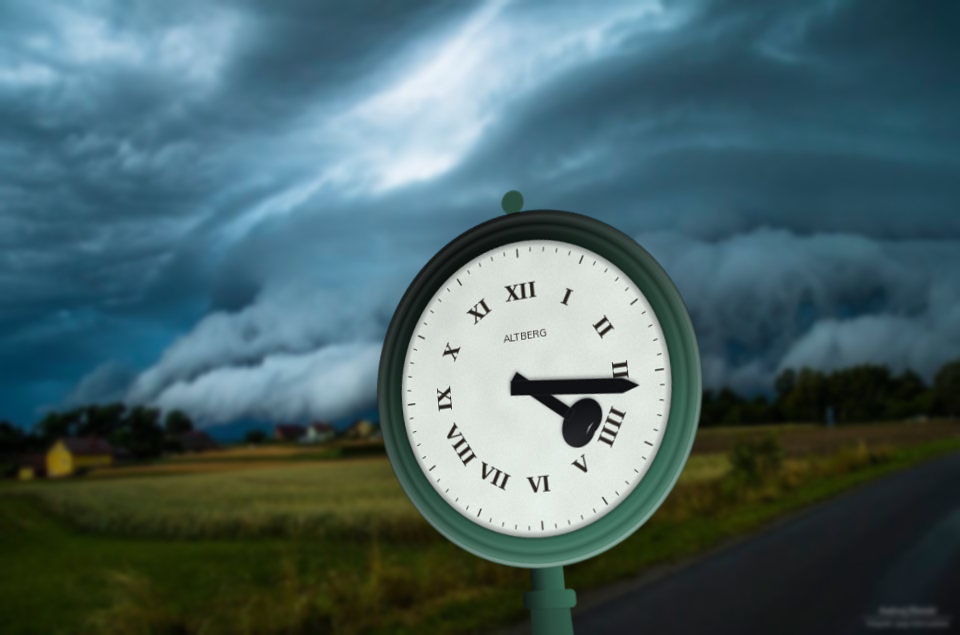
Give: 4:16
